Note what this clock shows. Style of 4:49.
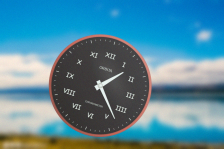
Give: 1:23
